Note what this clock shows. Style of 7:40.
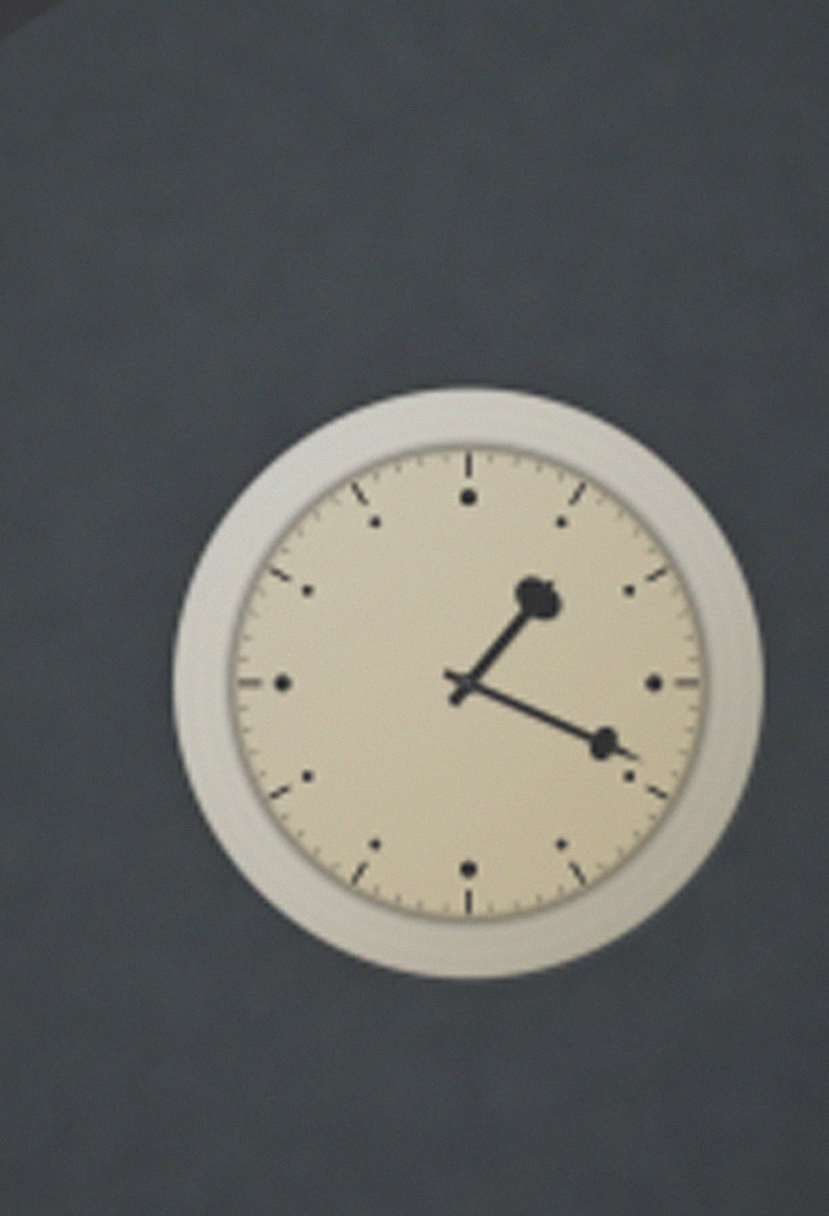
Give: 1:19
